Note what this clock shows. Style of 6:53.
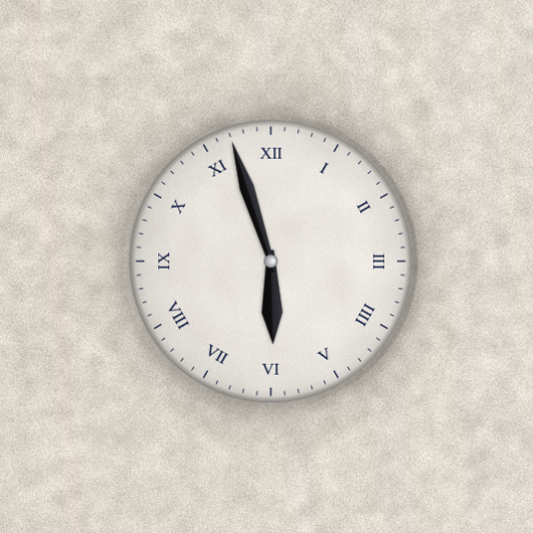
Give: 5:57
